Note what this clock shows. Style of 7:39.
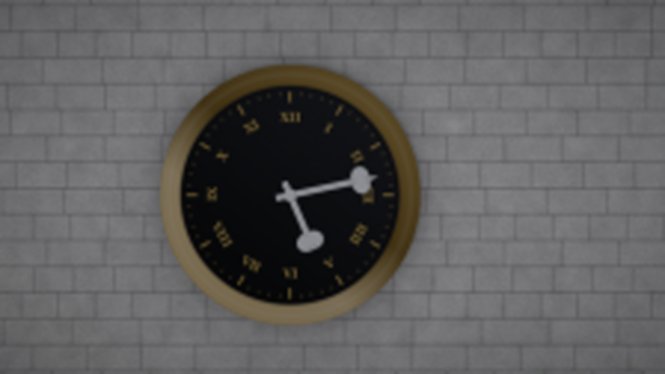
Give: 5:13
